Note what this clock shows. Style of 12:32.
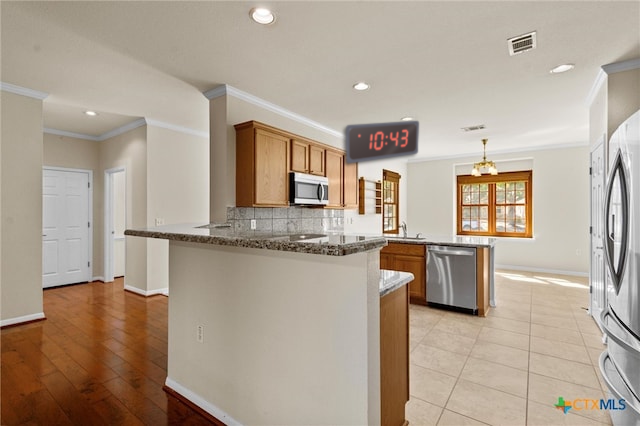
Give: 10:43
